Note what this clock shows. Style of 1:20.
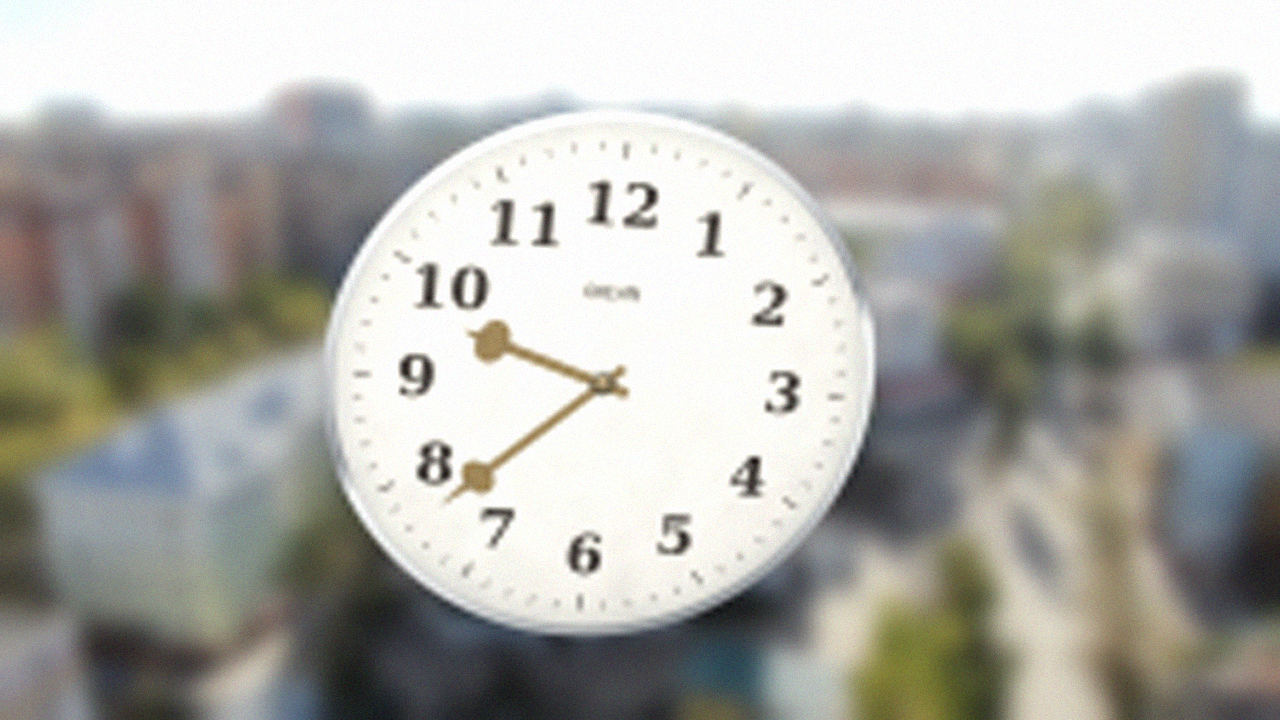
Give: 9:38
